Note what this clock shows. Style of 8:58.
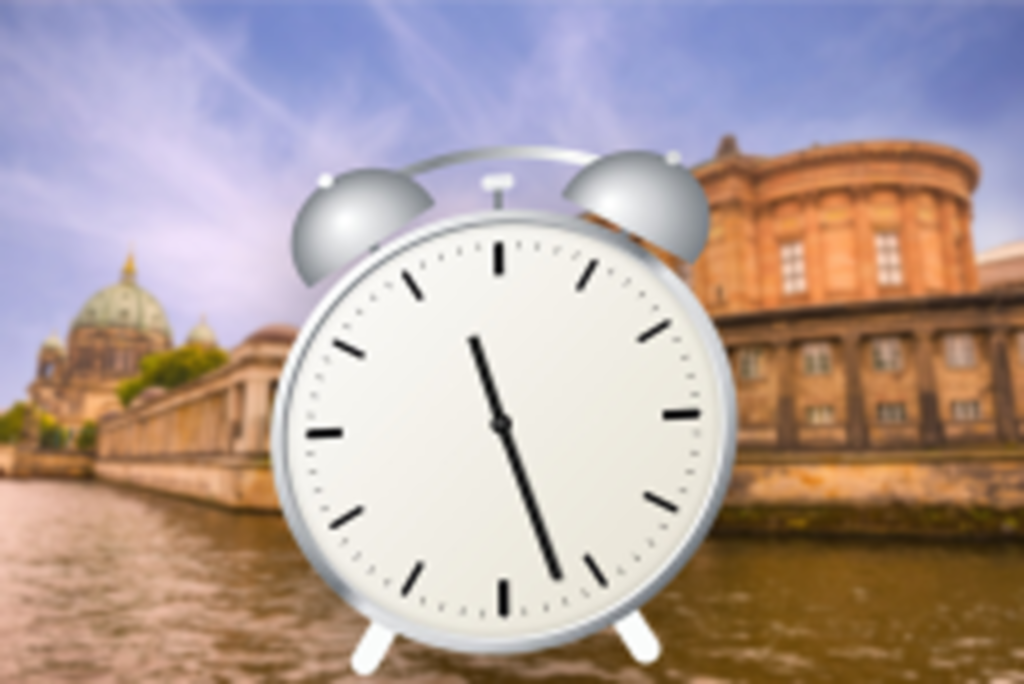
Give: 11:27
